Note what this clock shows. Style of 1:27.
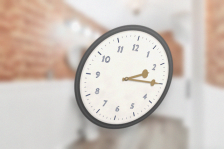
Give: 2:15
